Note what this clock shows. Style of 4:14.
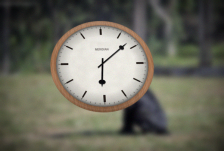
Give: 6:08
